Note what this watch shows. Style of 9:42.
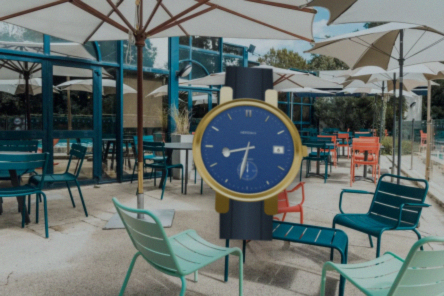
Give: 8:32
